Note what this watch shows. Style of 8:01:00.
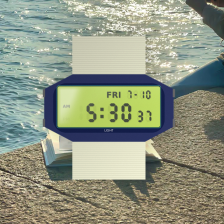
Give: 5:30:37
